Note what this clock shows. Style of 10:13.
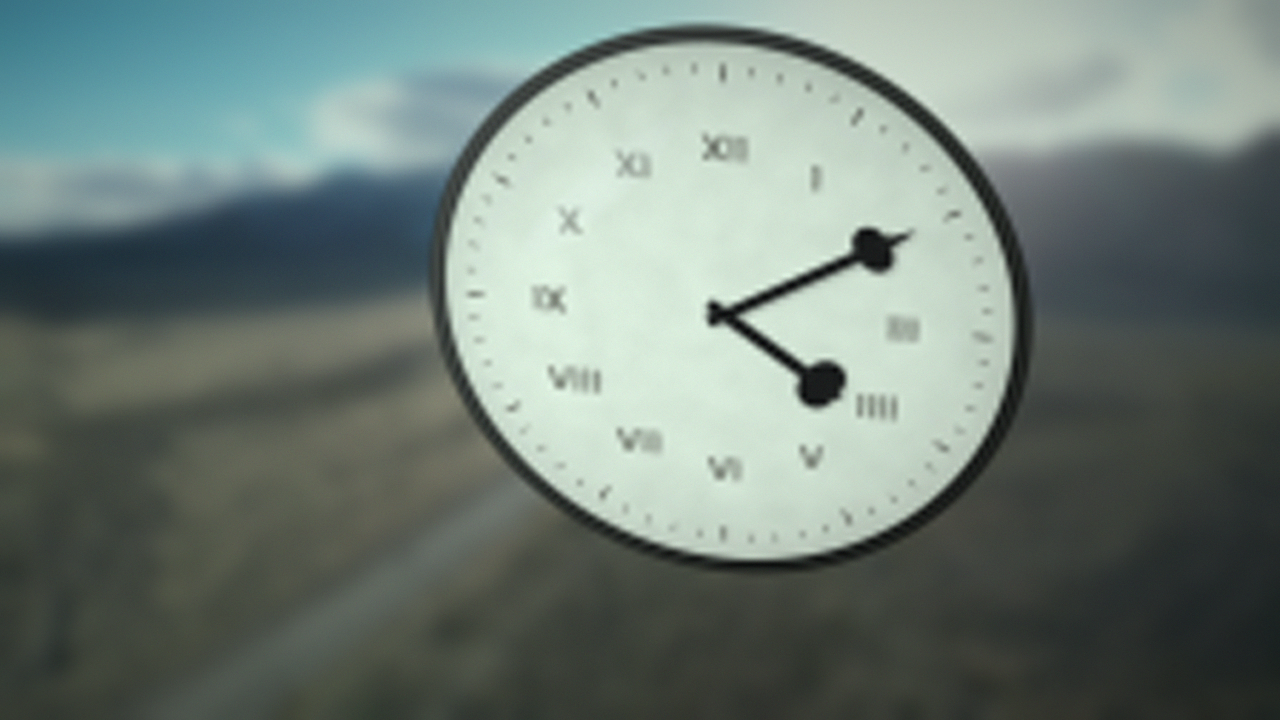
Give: 4:10
